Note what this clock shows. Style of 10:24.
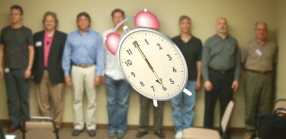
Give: 6:00
